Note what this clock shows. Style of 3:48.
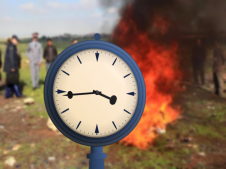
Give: 3:44
